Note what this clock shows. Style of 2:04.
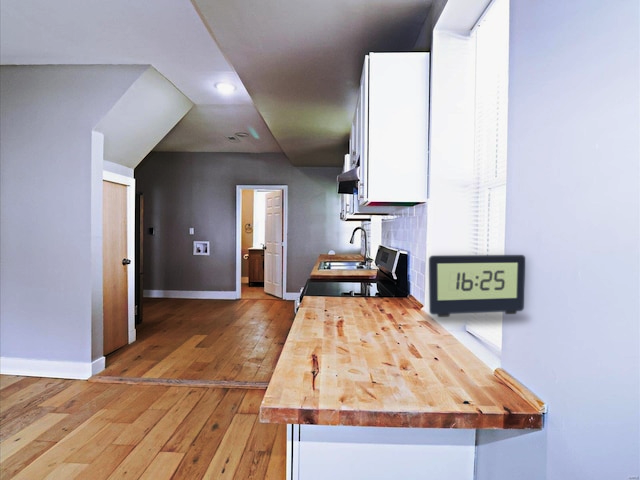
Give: 16:25
